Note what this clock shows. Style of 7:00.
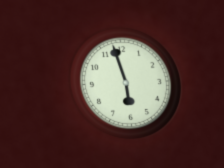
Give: 5:58
